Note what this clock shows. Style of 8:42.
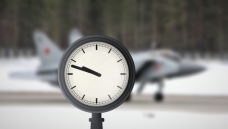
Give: 9:48
